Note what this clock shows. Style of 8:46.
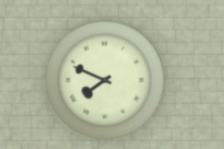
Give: 7:49
